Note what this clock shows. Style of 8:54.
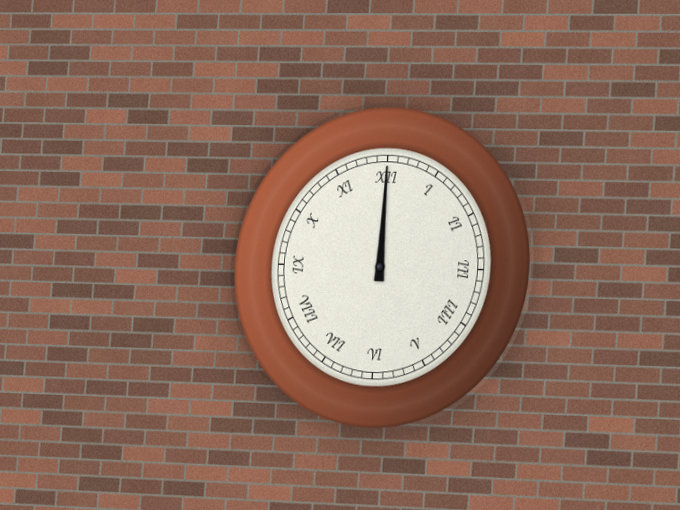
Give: 12:00
